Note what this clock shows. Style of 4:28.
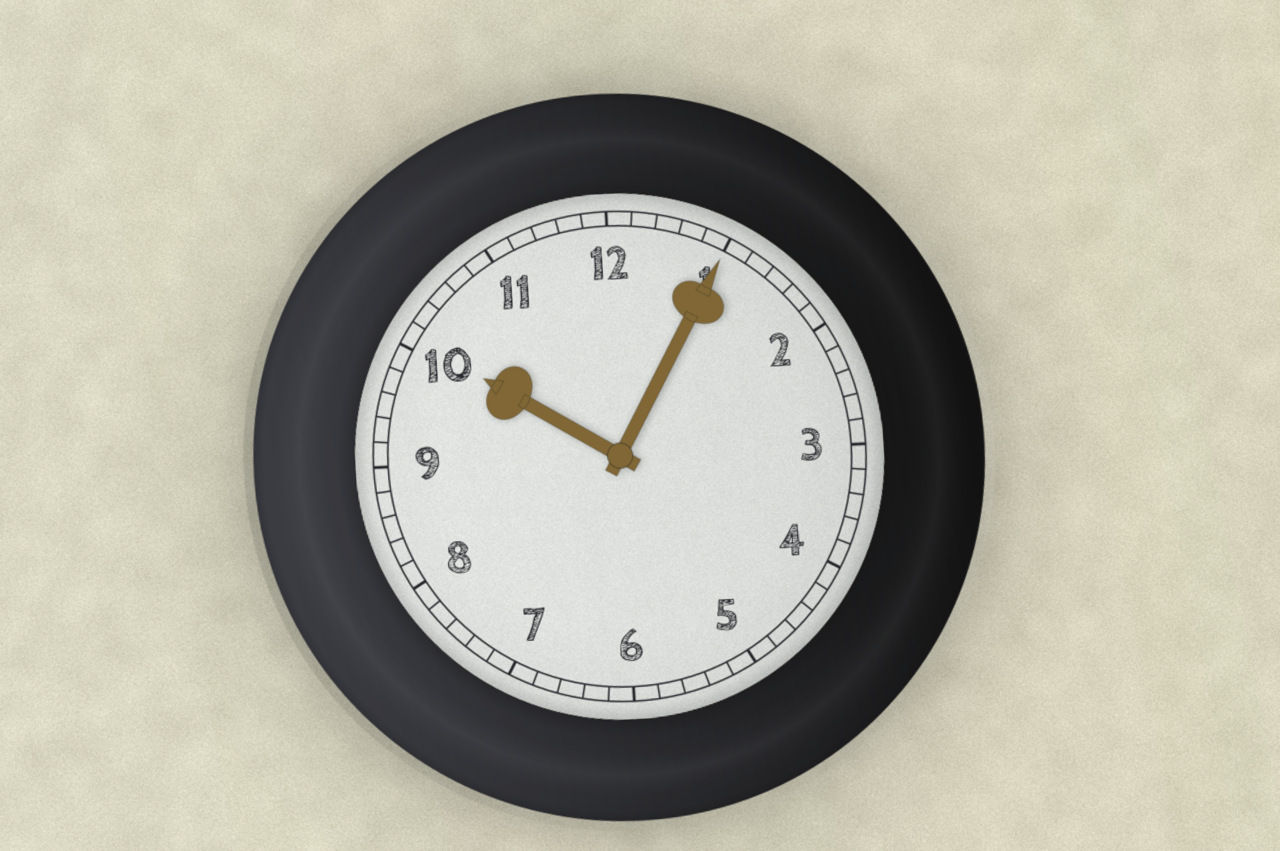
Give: 10:05
